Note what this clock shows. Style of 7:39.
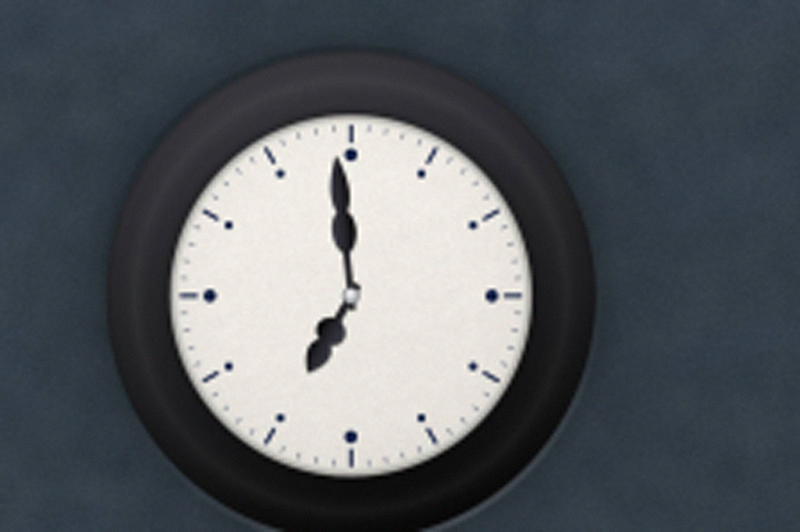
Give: 6:59
